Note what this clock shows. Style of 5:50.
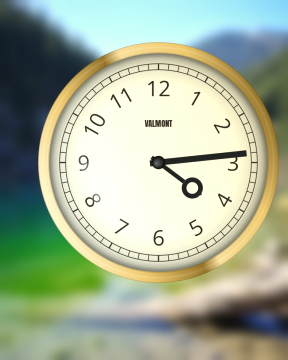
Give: 4:14
